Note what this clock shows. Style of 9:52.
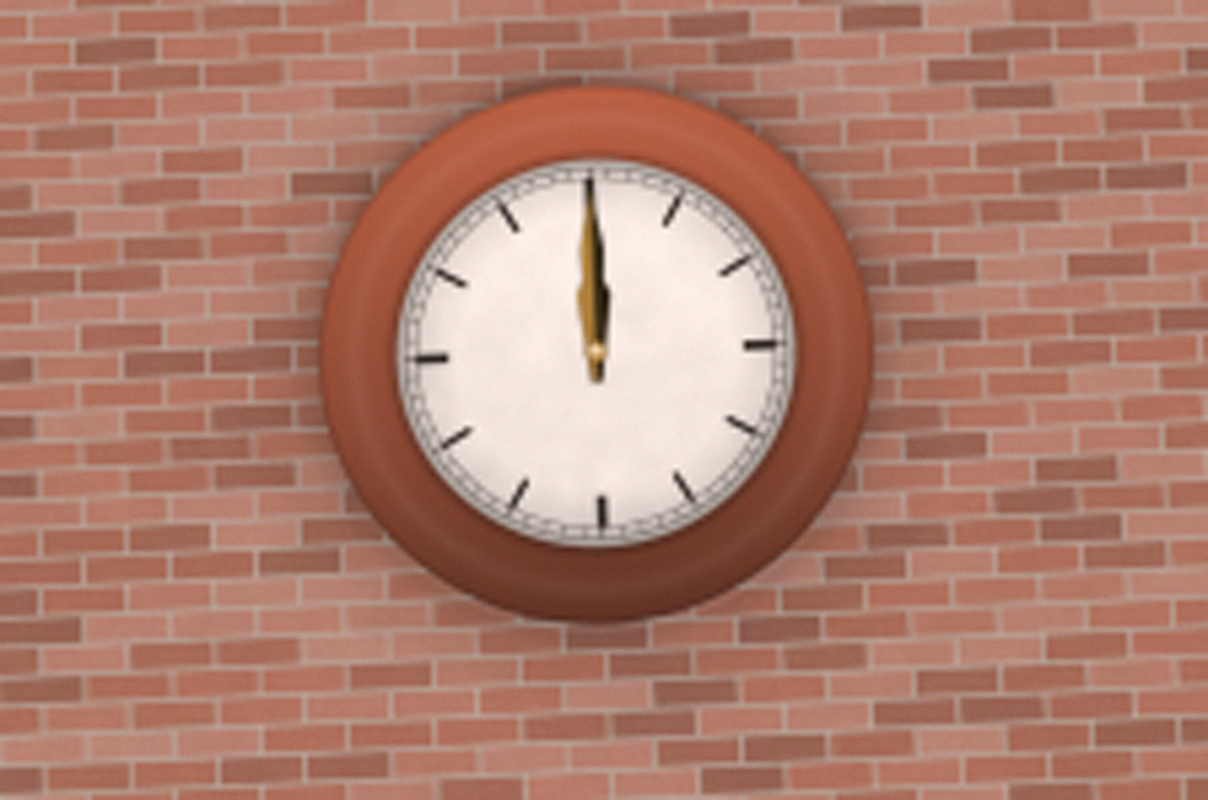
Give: 12:00
